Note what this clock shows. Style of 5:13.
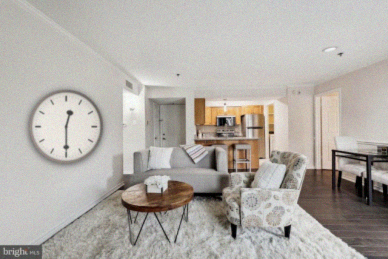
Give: 12:30
